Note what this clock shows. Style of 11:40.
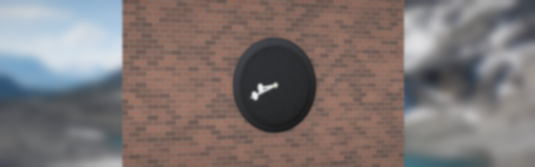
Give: 8:41
